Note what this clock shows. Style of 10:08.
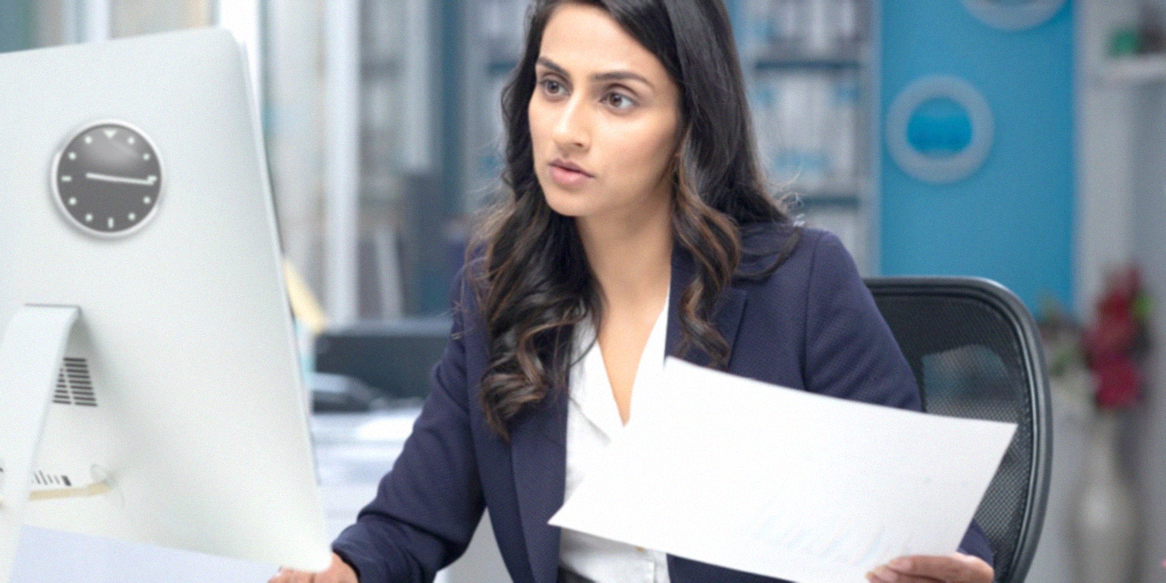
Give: 9:16
